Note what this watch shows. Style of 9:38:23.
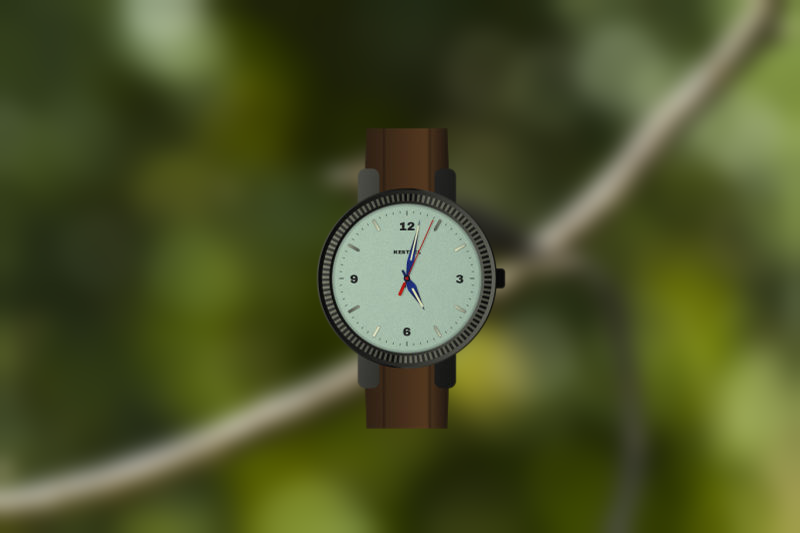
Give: 5:02:04
